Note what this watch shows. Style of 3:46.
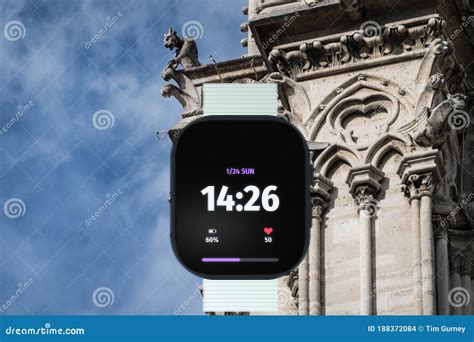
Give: 14:26
